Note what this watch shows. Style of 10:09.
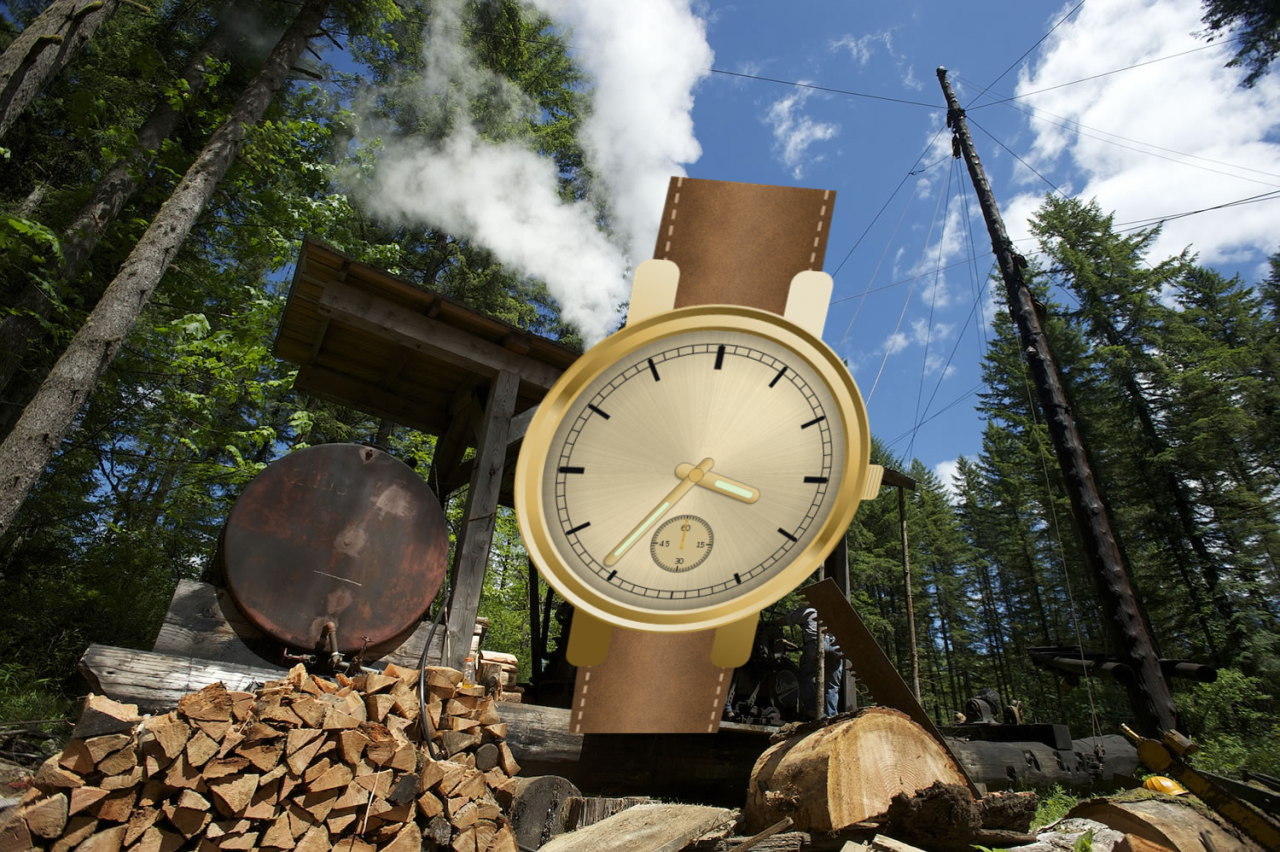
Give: 3:36
